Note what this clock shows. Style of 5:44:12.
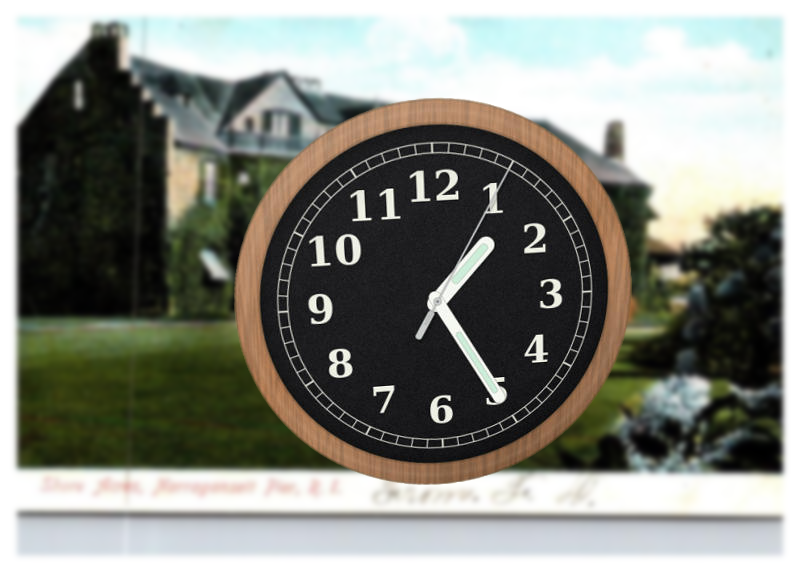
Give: 1:25:05
